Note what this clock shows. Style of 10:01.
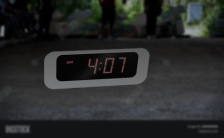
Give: 4:07
